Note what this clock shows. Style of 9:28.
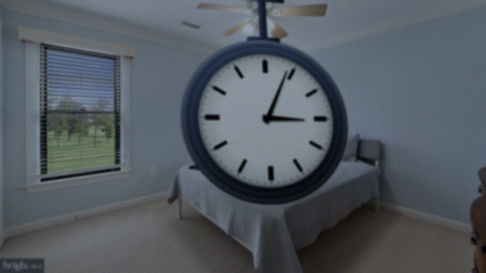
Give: 3:04
